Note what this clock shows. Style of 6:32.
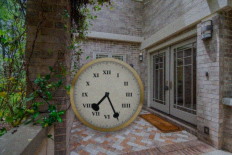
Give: 7:26
